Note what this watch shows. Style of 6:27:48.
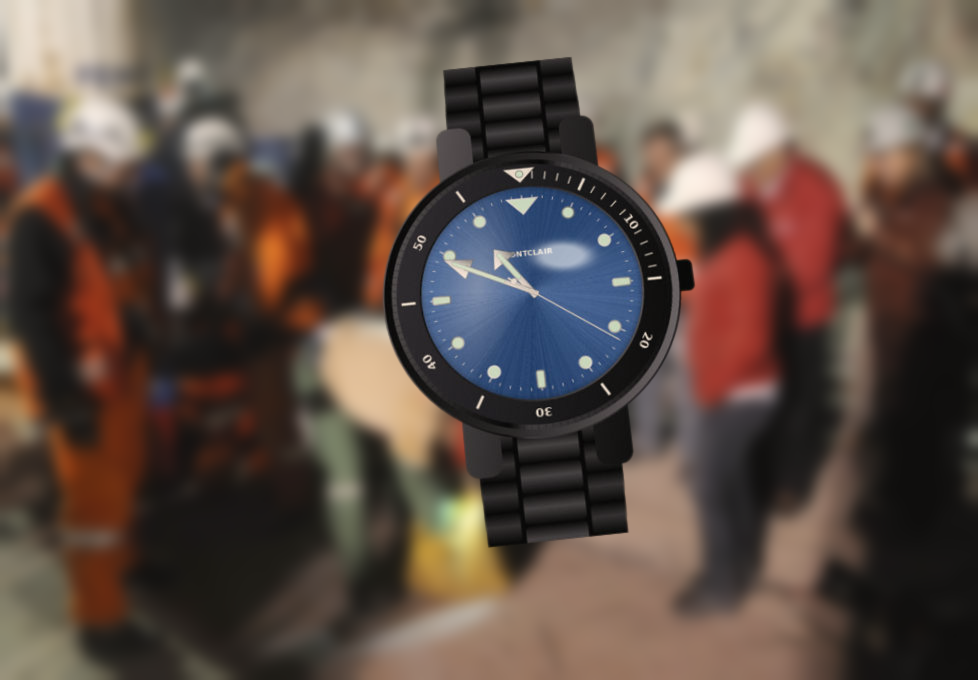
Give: 10:49:21
